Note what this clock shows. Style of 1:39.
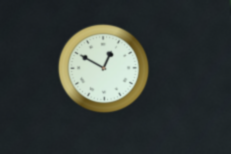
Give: 12:50
